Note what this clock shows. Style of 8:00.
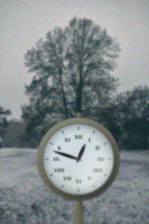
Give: 12:48
